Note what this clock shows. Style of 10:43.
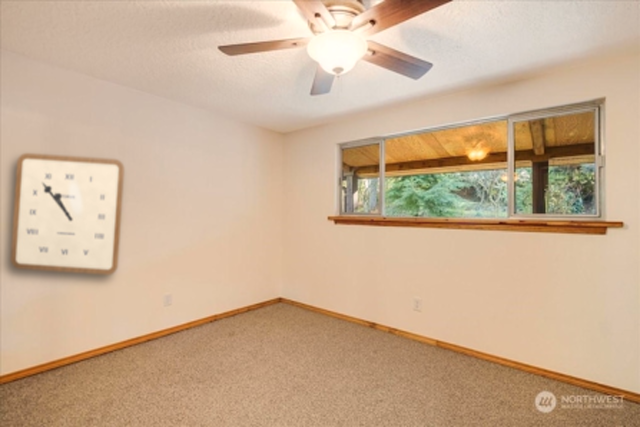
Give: 10:53
